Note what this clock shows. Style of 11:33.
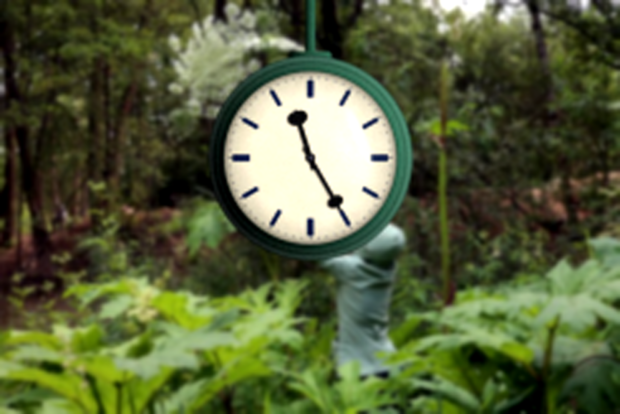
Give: 11:25
